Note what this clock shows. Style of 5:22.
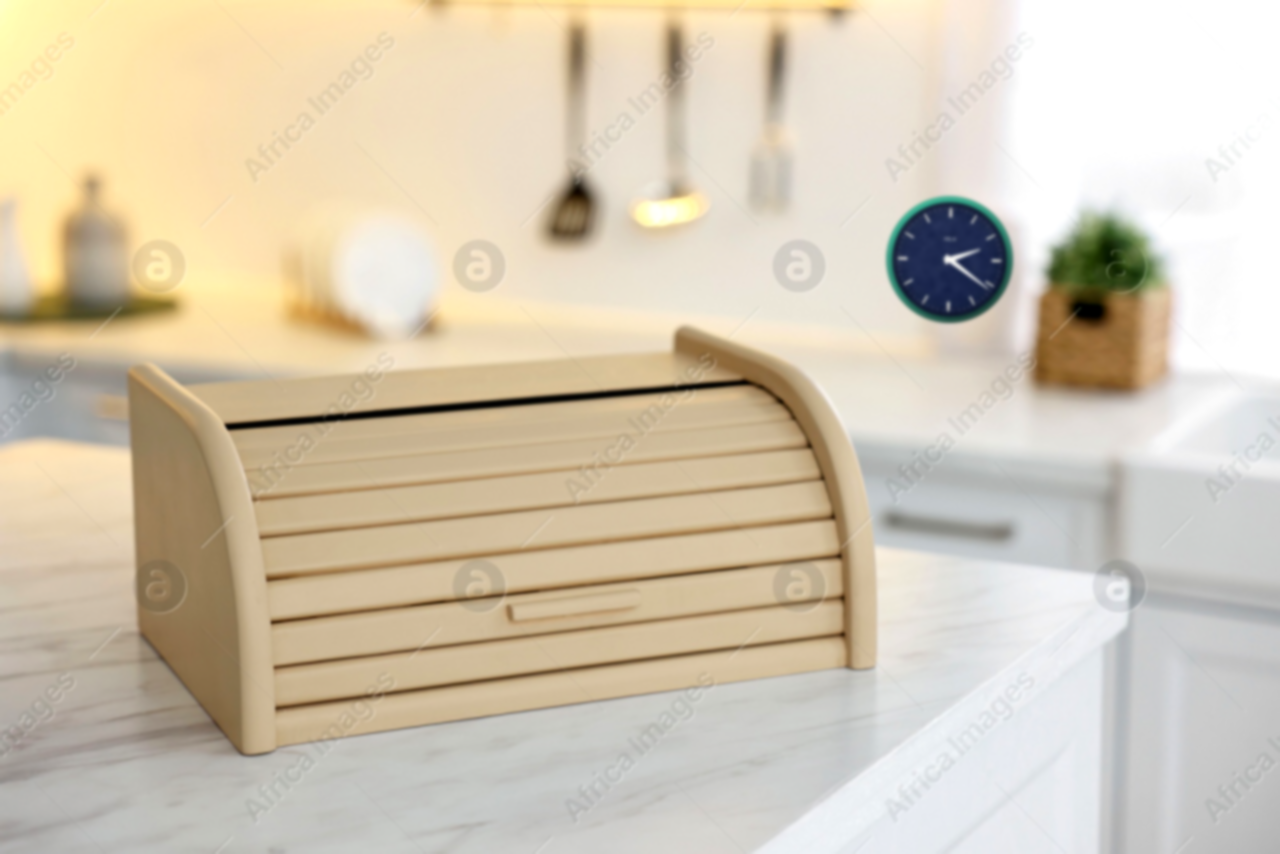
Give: 2:21
